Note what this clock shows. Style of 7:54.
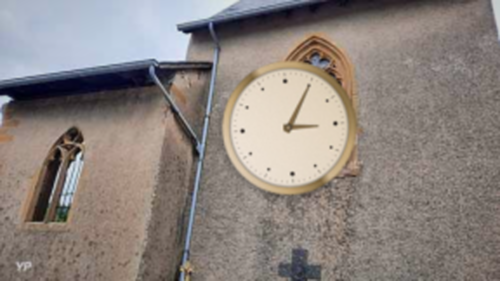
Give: 3:05
